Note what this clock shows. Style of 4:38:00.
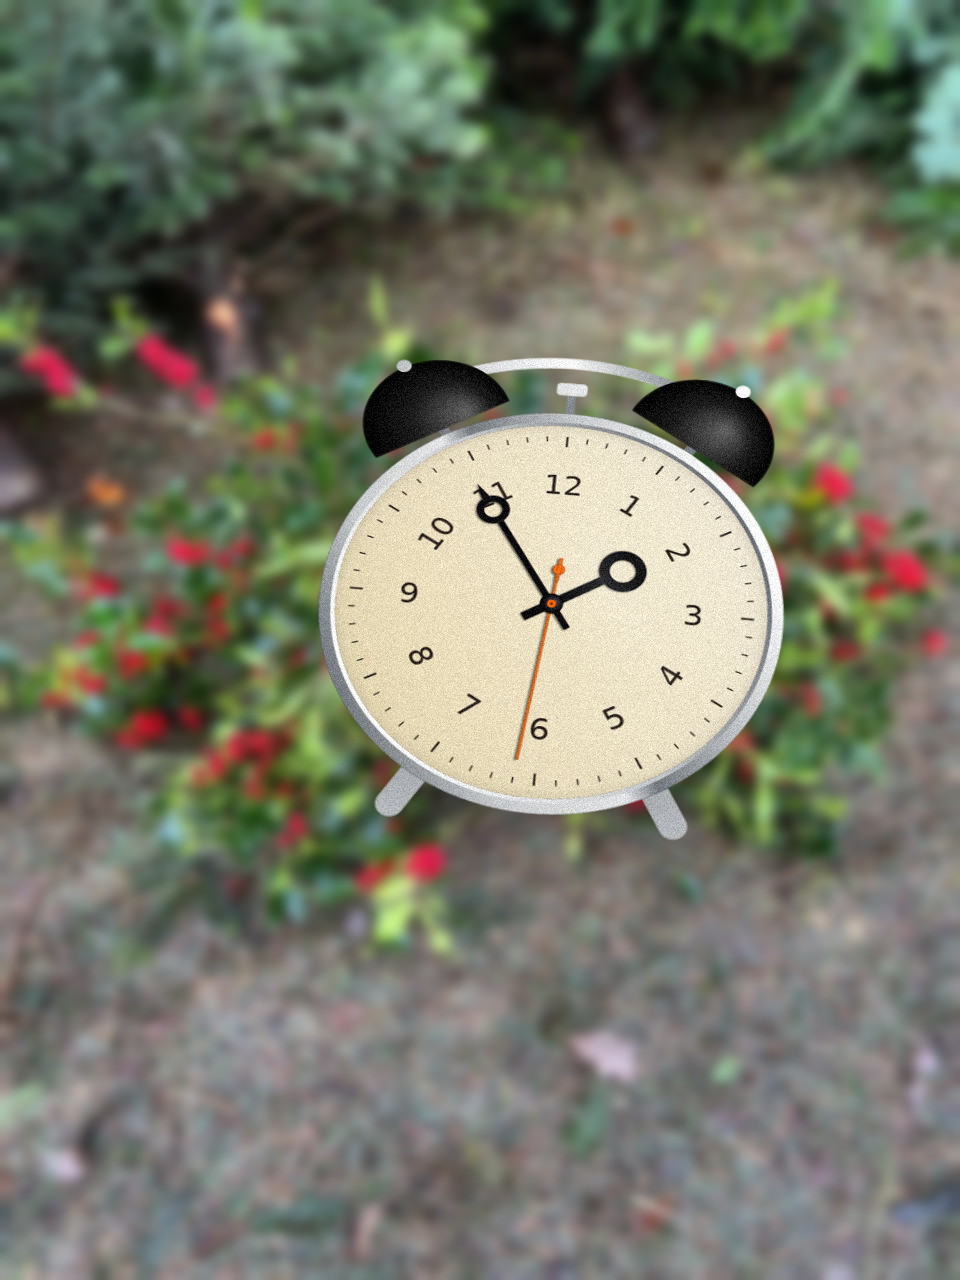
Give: 1:54:31
